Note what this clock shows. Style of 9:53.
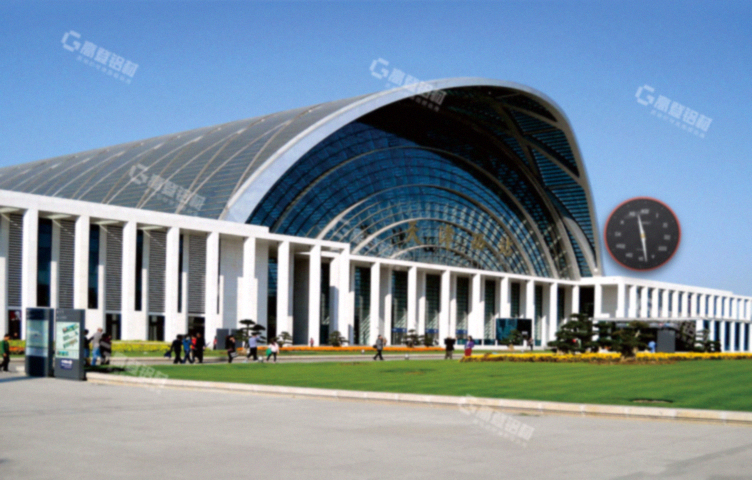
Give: 11:28
